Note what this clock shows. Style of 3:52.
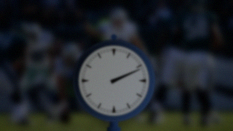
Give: 2:11
